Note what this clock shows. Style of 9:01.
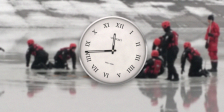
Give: 11:42
